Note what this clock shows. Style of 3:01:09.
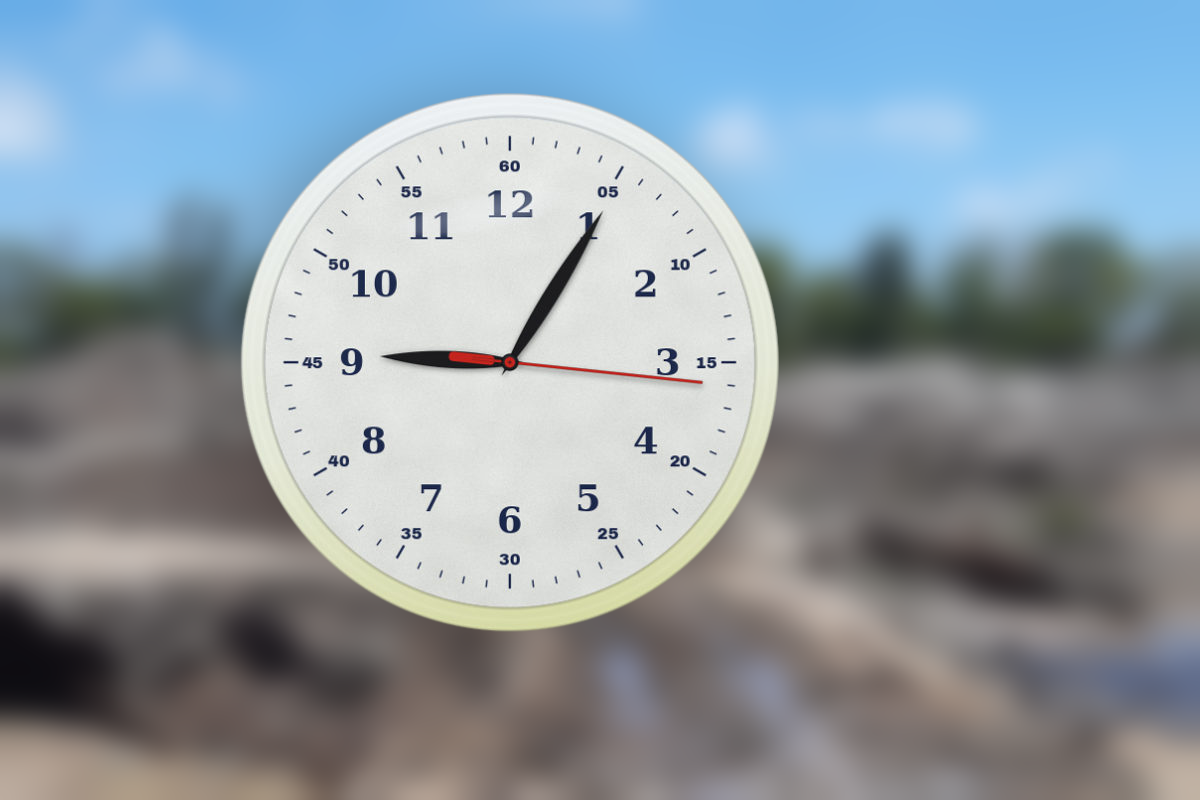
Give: 9:05:16
